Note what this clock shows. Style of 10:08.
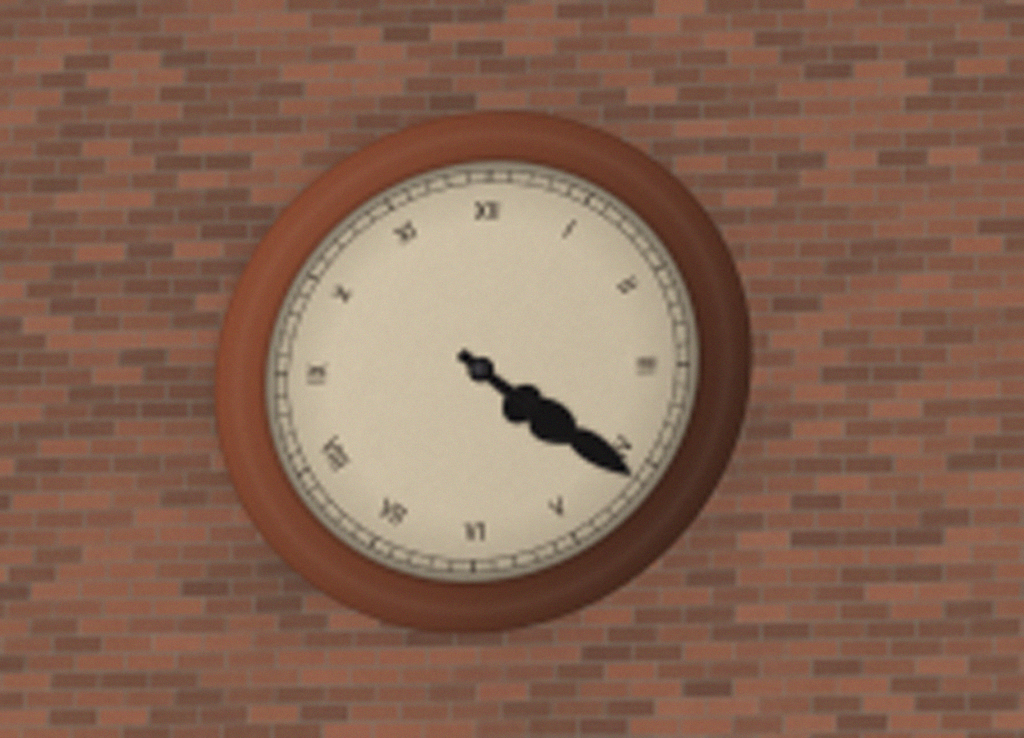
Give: 4:21
